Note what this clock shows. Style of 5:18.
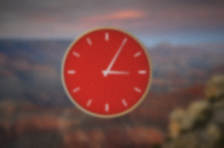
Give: 3:05
